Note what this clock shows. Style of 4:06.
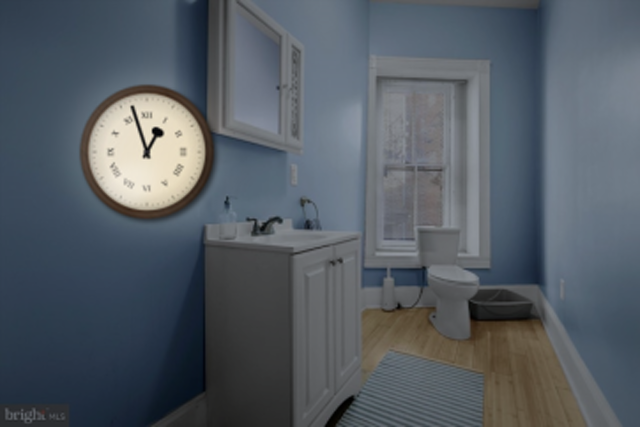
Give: 12:57
